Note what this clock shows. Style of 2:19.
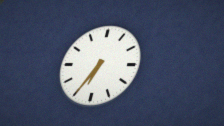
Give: 6:35
